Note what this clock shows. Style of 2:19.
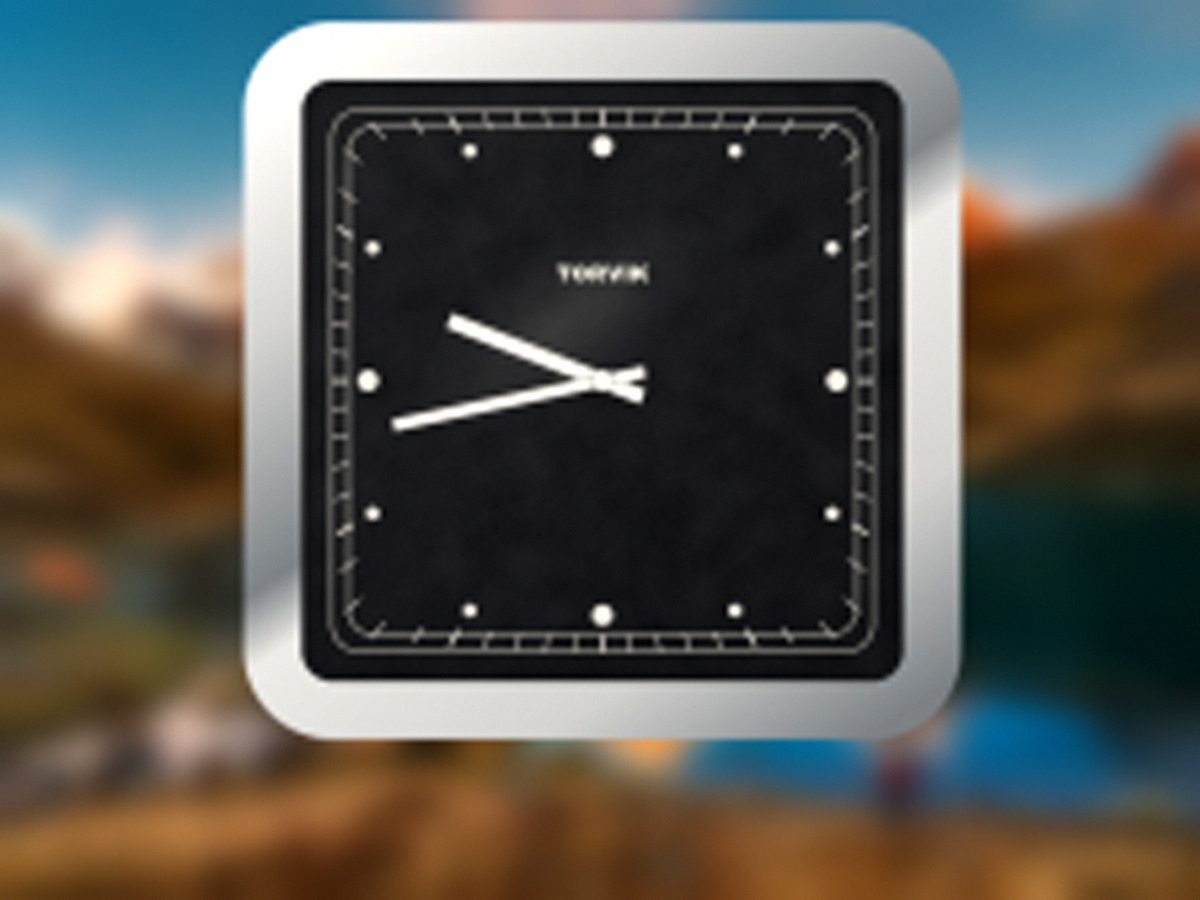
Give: 9:43
